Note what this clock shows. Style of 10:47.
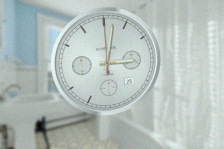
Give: 3:02
